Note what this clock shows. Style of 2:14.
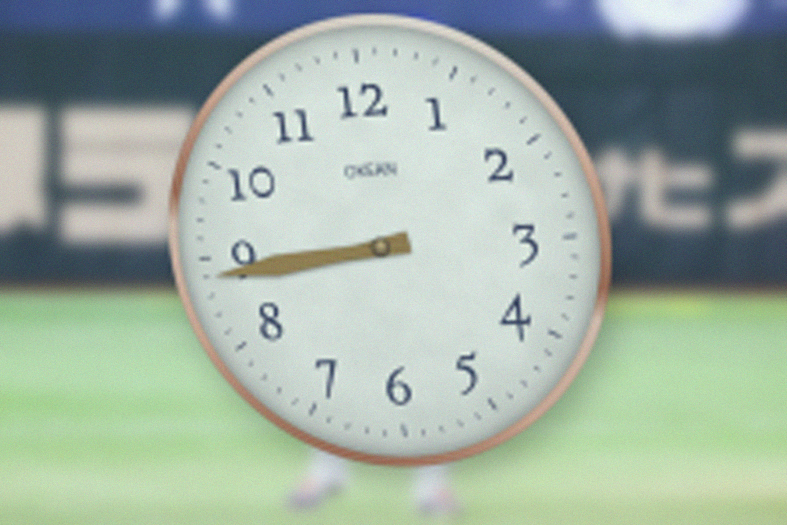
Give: 8:44
